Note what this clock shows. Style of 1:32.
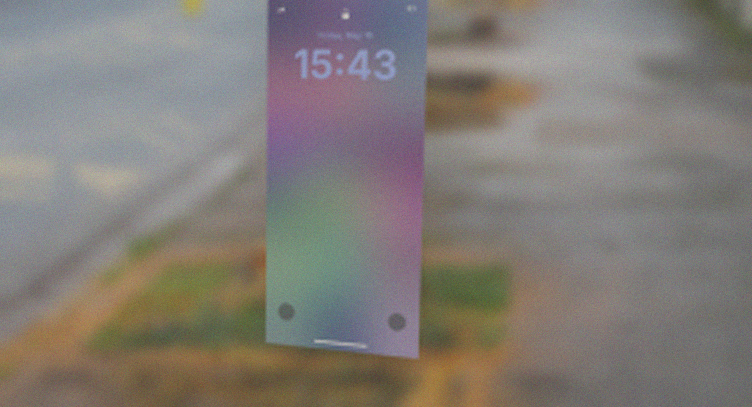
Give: 15:43
